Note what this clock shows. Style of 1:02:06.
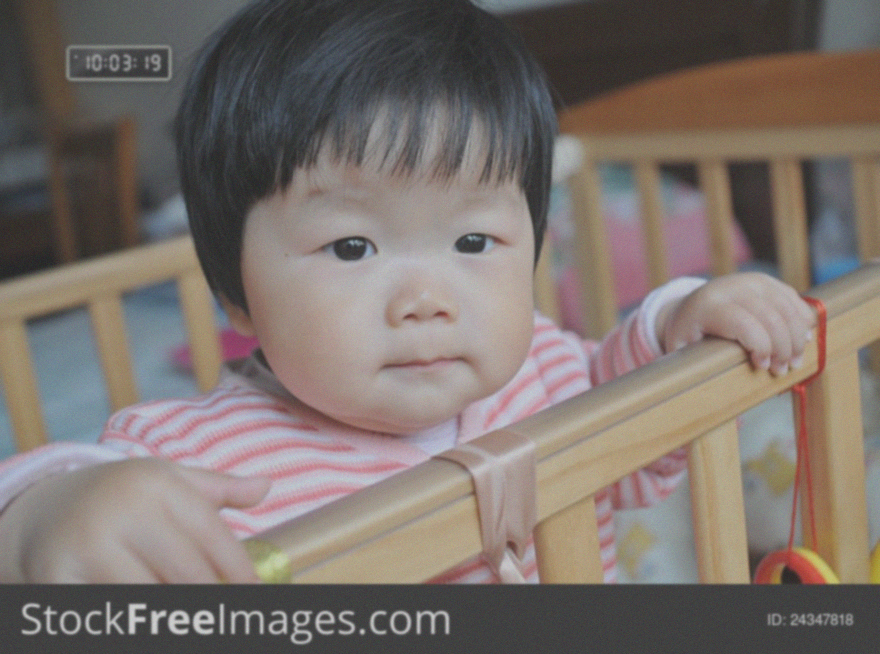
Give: 10:03:19
